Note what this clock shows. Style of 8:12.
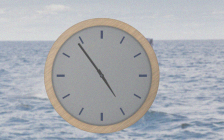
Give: 4:54
